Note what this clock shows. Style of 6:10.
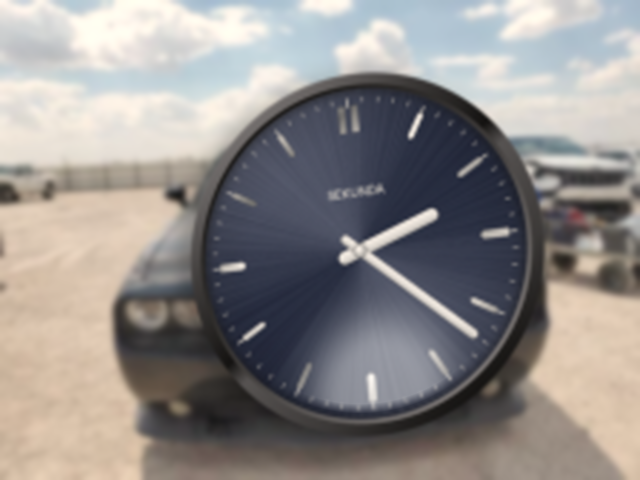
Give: 2:22
